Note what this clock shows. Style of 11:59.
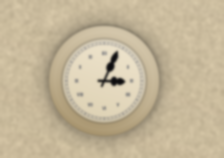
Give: 3:04
